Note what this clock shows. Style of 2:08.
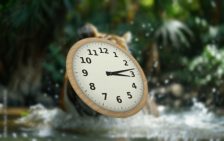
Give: 3:13
